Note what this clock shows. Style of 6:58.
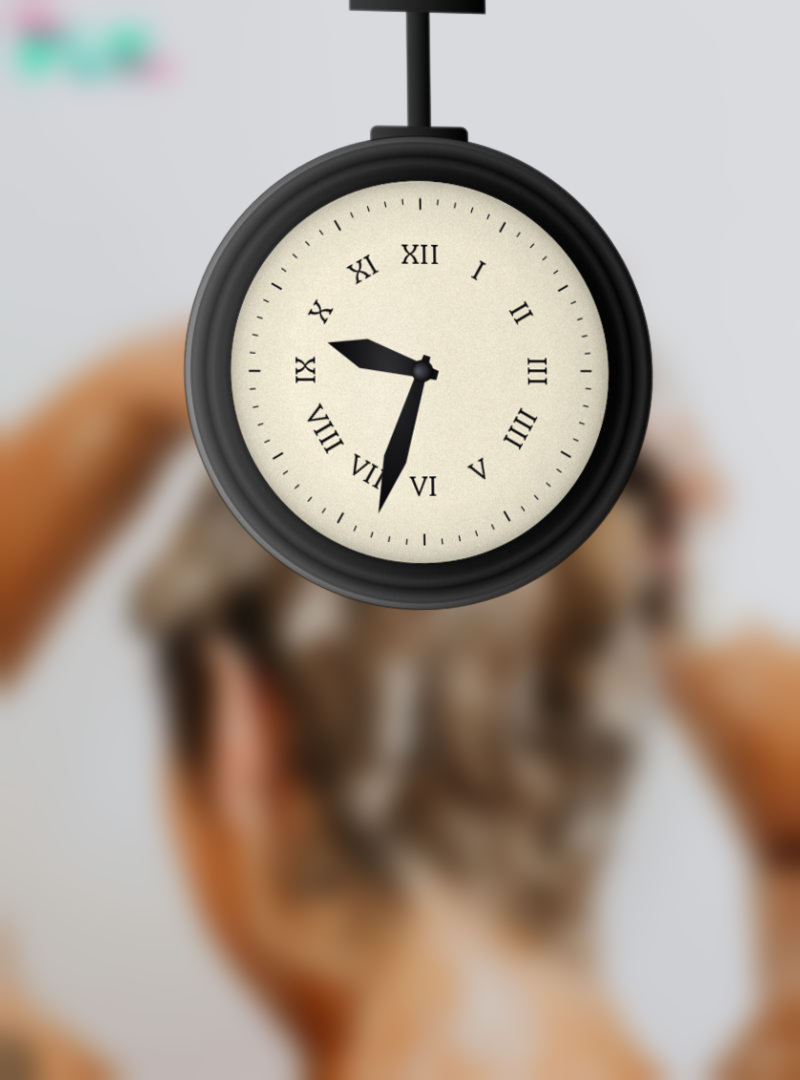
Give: 9:33
